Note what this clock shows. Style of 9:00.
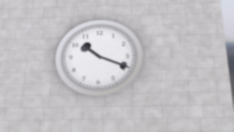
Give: 10:19
